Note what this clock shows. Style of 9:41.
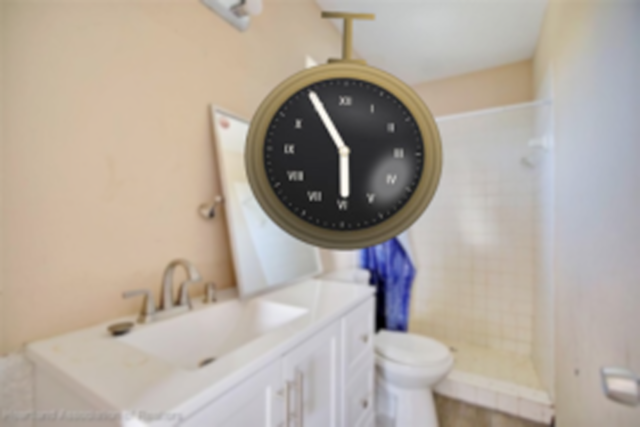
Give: 5:55
